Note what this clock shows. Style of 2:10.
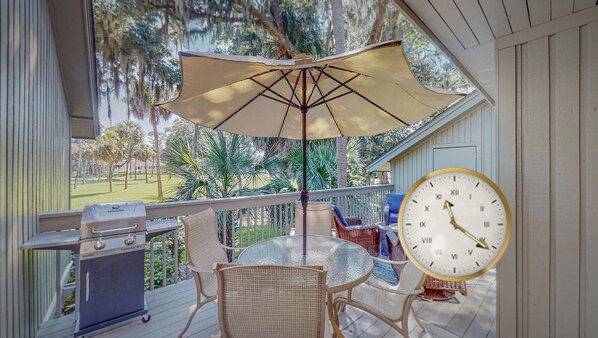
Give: 11:21
